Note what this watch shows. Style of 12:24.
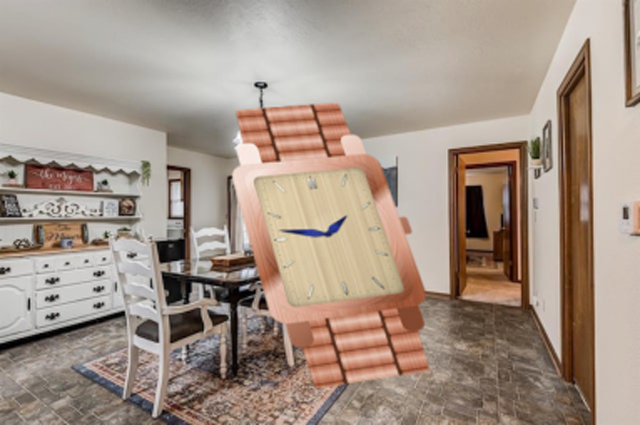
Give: 1:47
